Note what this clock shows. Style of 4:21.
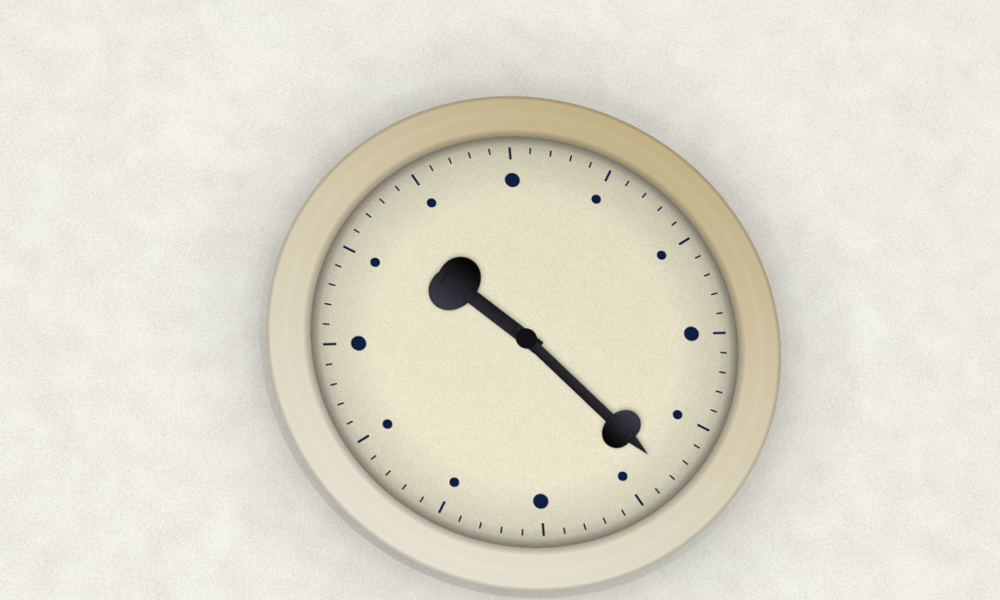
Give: 10:23
